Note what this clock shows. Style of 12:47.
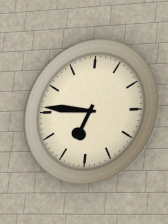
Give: 6:46
